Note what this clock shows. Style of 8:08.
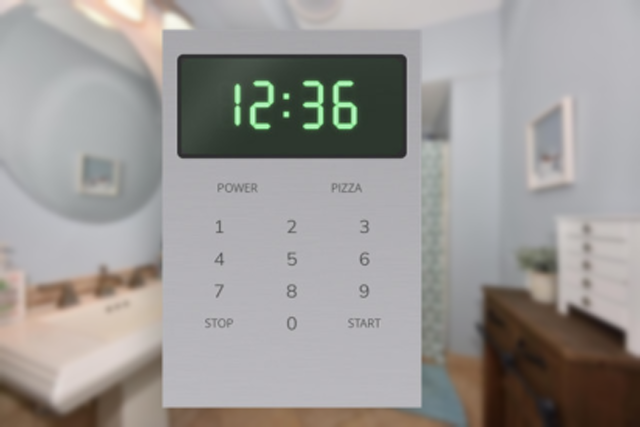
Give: 12:36
